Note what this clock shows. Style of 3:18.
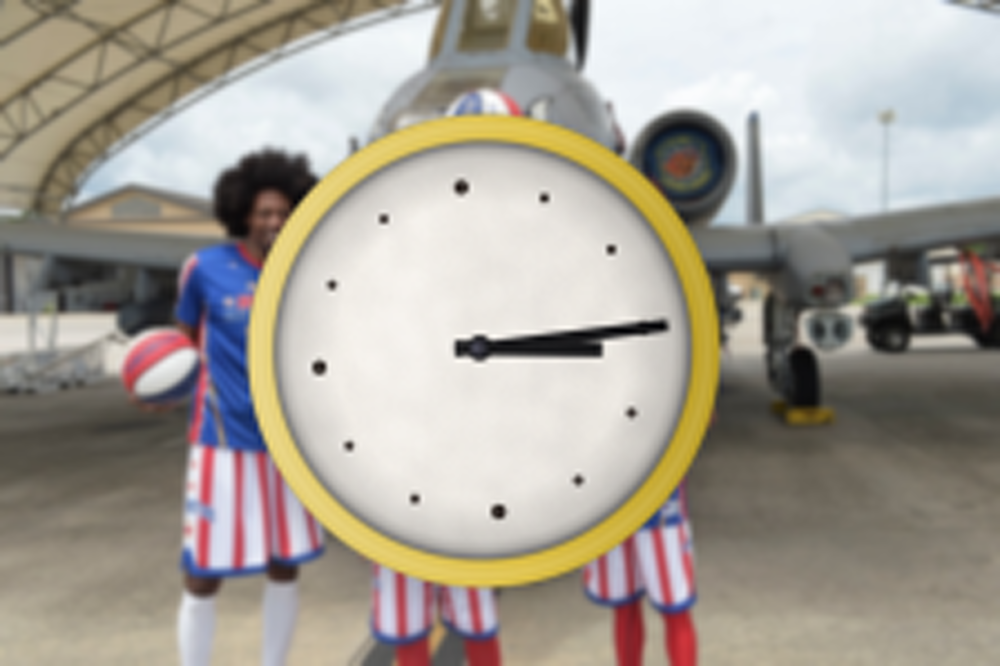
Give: 3:15
